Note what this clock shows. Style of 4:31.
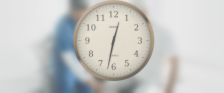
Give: 12:32
